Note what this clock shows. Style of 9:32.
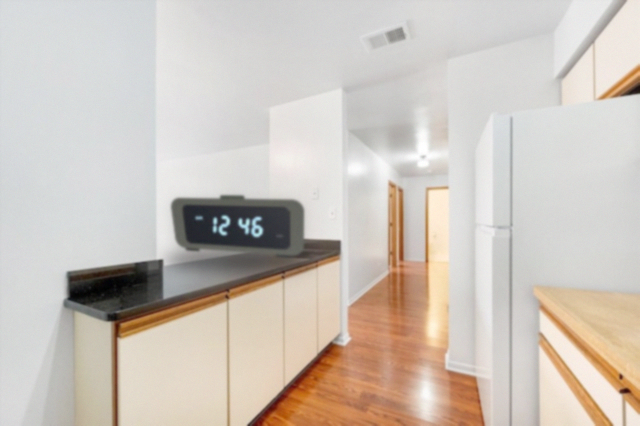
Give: 12:46
